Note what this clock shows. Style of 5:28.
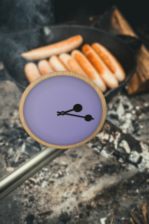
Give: 2:17
